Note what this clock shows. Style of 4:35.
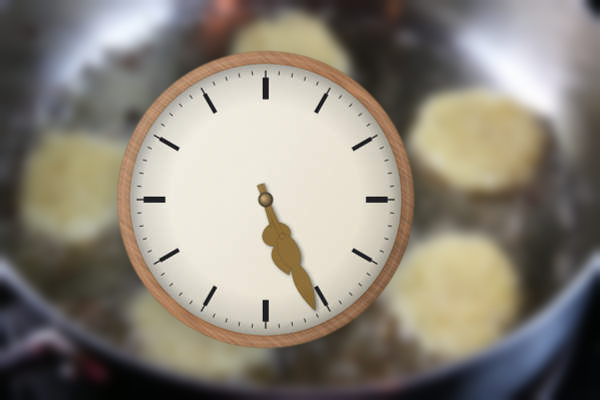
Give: 5:26
